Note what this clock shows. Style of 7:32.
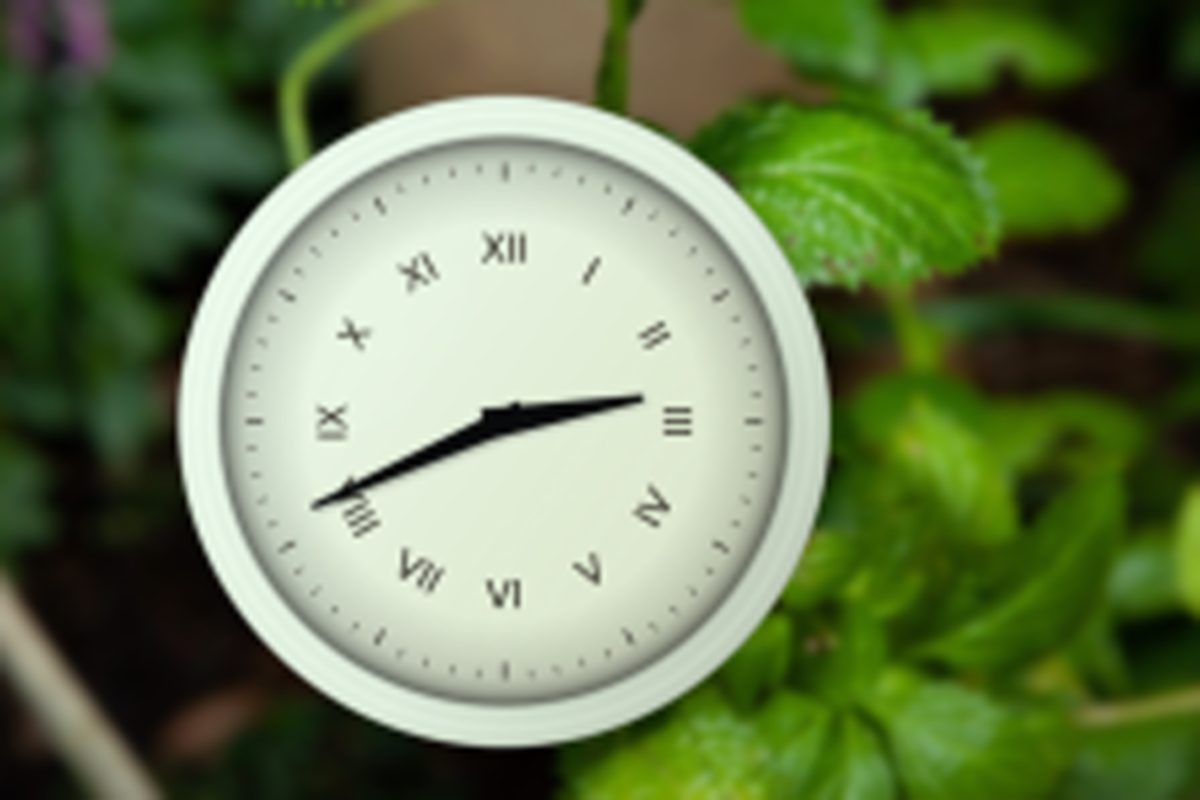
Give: 2:41
